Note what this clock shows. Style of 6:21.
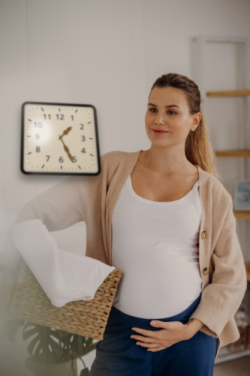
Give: 1:26
